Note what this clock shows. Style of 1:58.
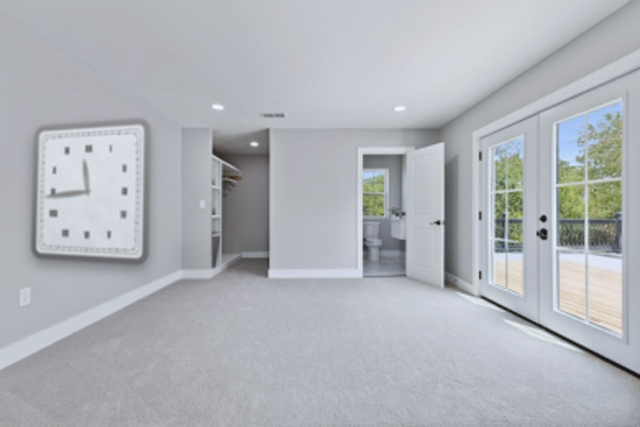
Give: 11:44
